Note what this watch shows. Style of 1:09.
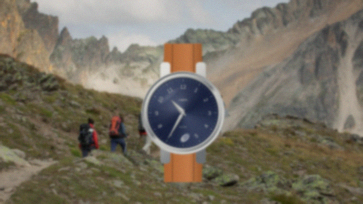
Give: 10:35
